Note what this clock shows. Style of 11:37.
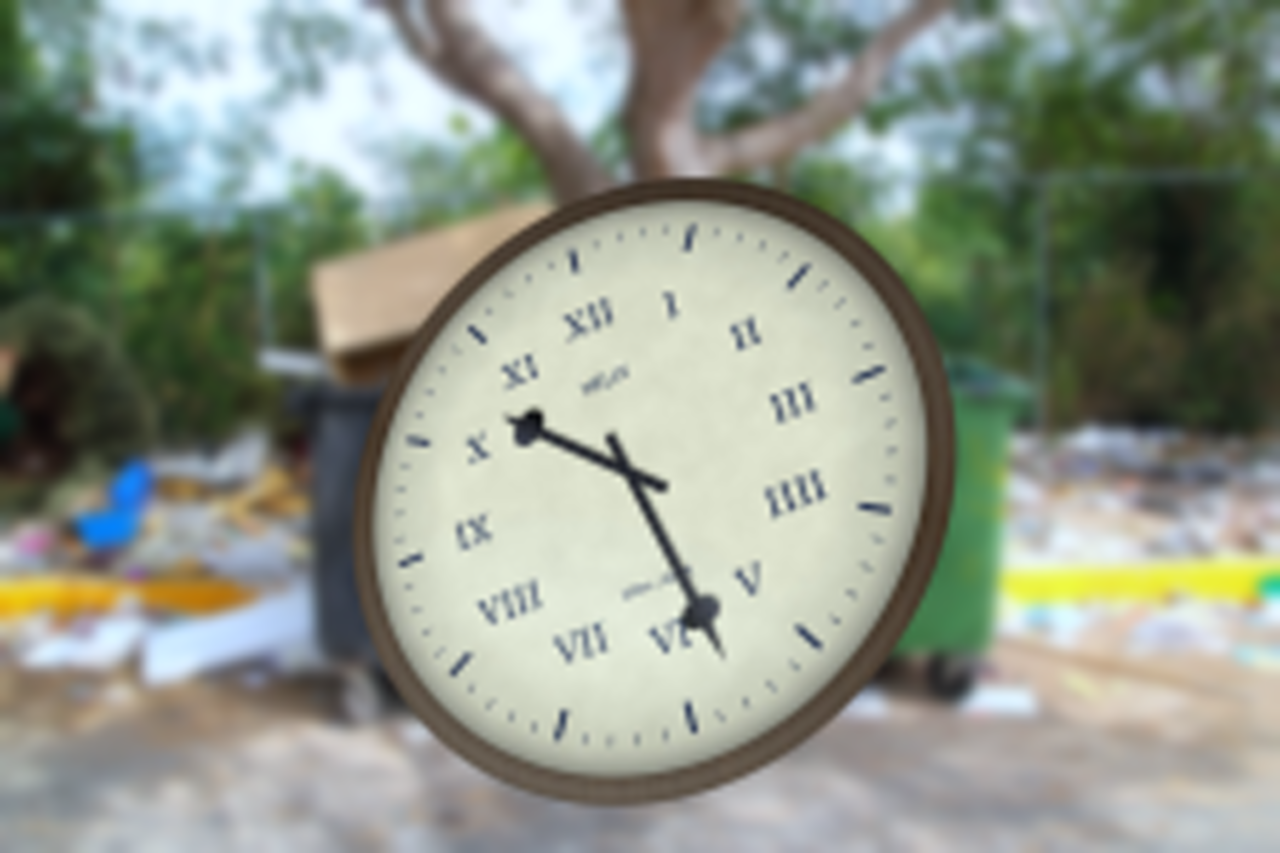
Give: 10:28
